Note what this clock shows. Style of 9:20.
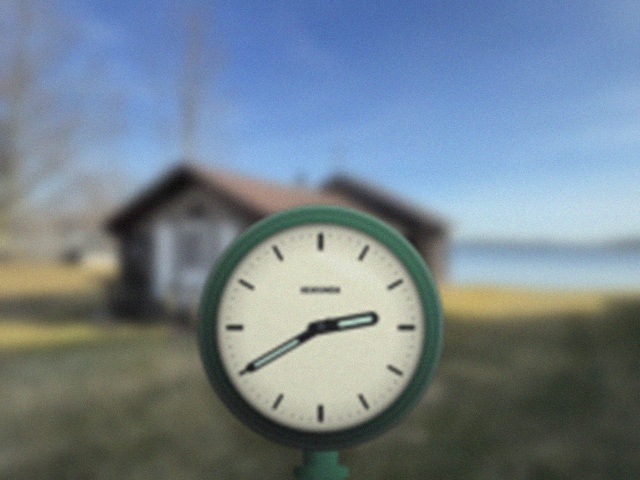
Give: 2:40
